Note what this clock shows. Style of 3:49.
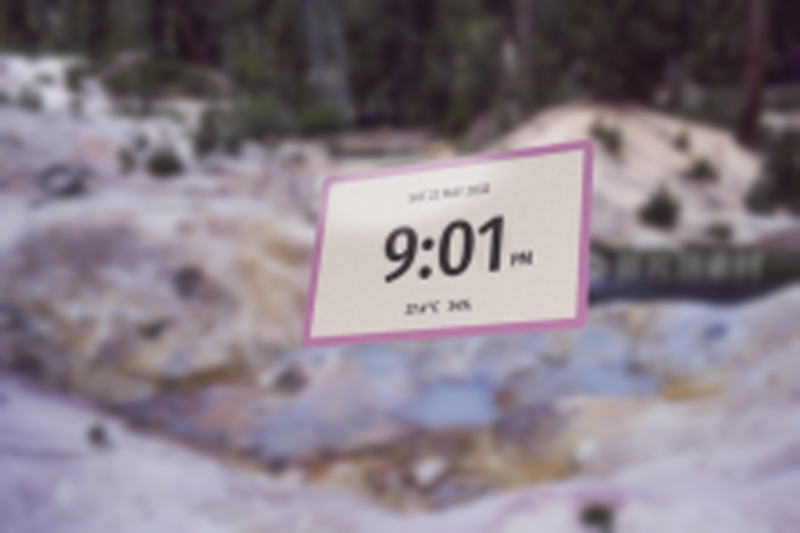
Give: 9:01
